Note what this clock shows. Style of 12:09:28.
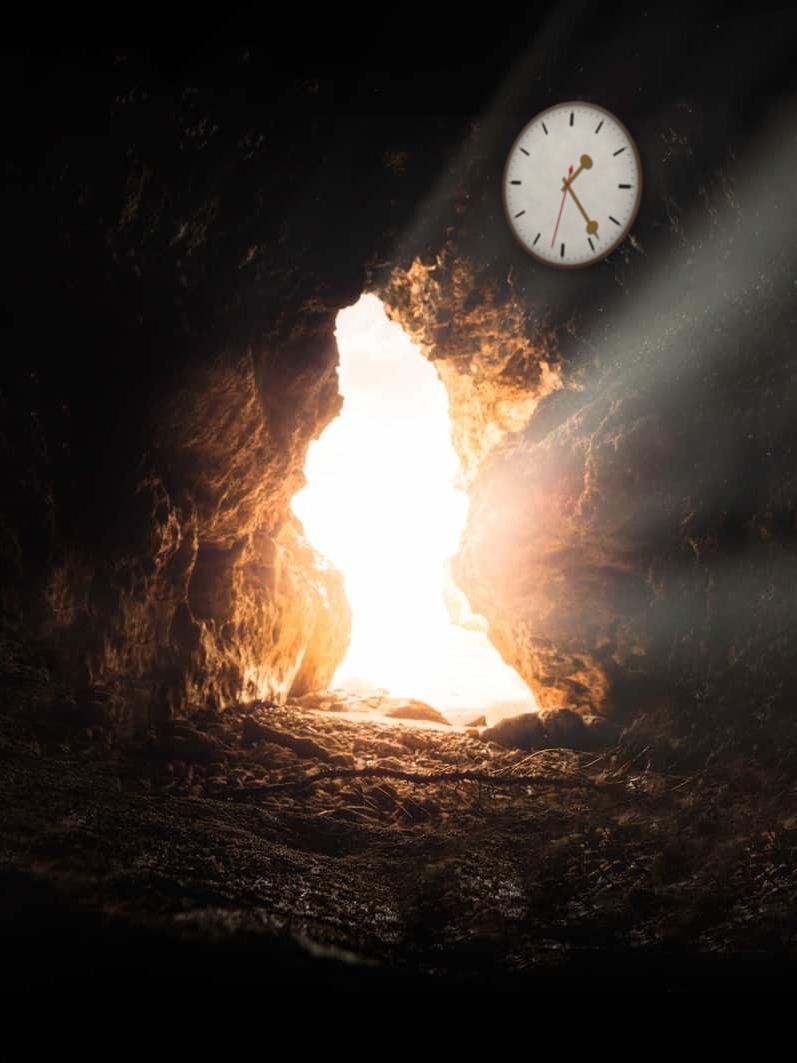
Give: 1:23:32
